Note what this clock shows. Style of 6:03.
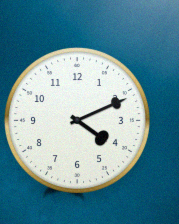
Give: 4:11
